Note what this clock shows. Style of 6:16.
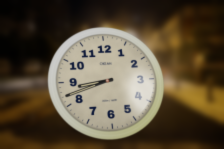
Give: 8:42
